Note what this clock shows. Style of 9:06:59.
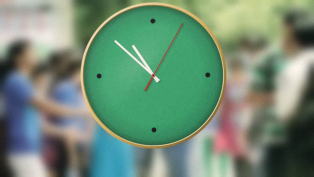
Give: 10:52:05
